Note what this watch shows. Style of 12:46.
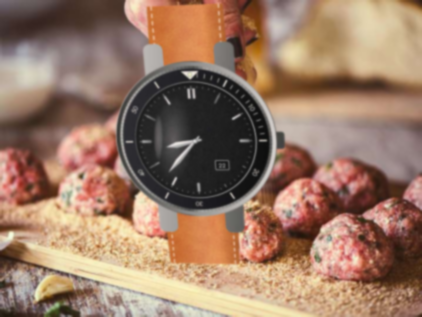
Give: 8:37
